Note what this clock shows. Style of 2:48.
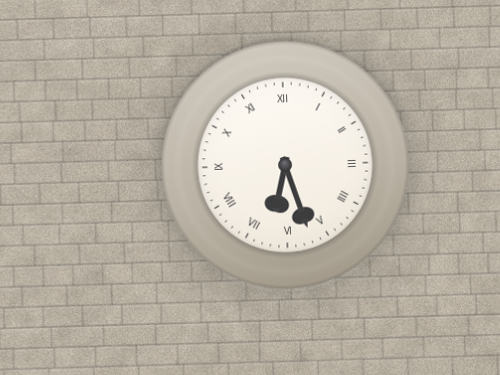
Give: 6:27
